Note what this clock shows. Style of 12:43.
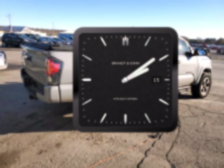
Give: 2:09
